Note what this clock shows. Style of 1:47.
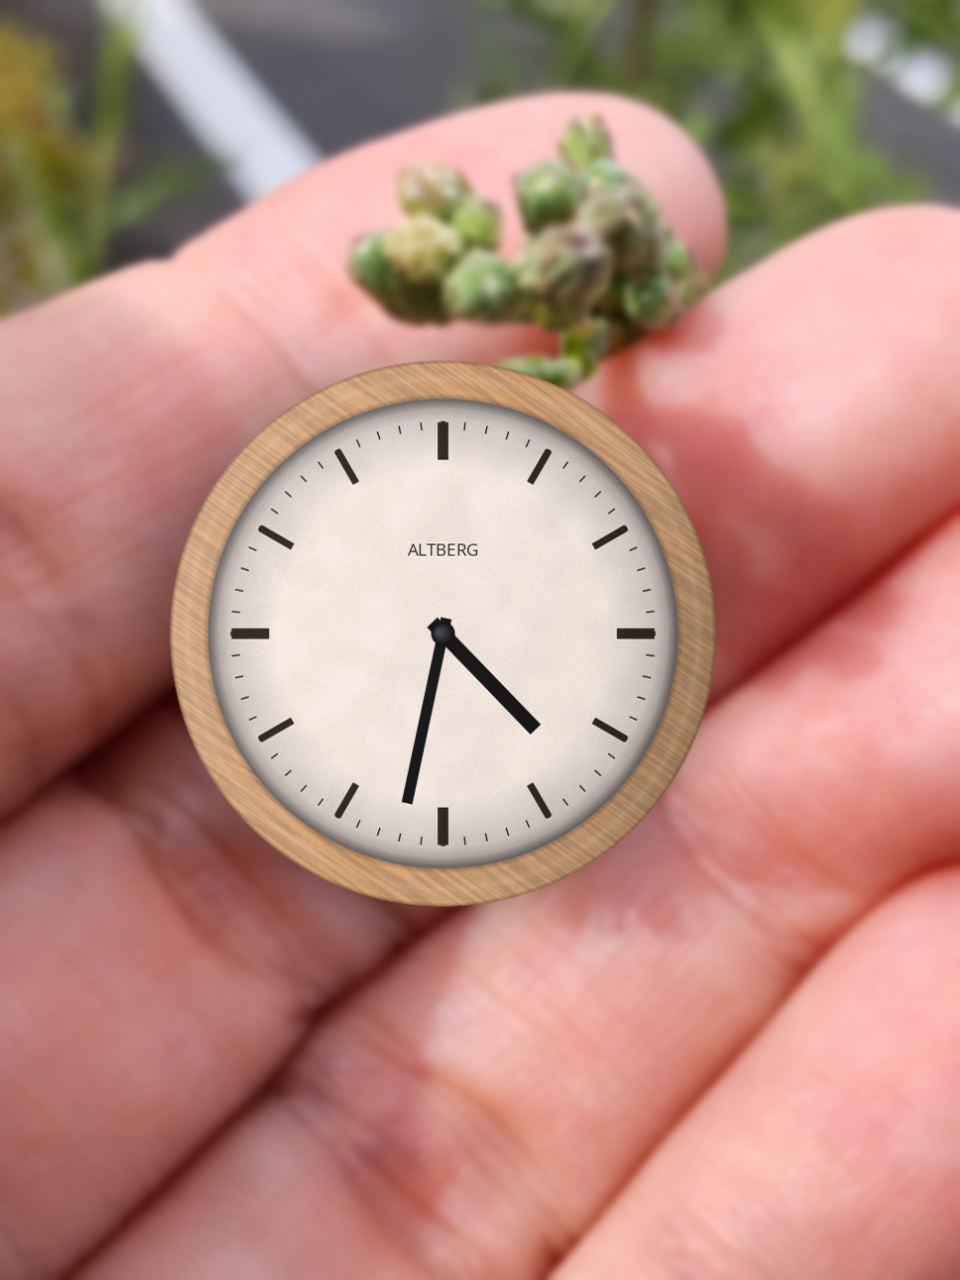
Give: 4:32
